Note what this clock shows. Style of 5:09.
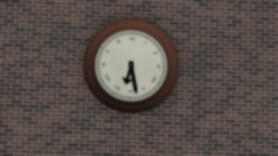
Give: 6:28
